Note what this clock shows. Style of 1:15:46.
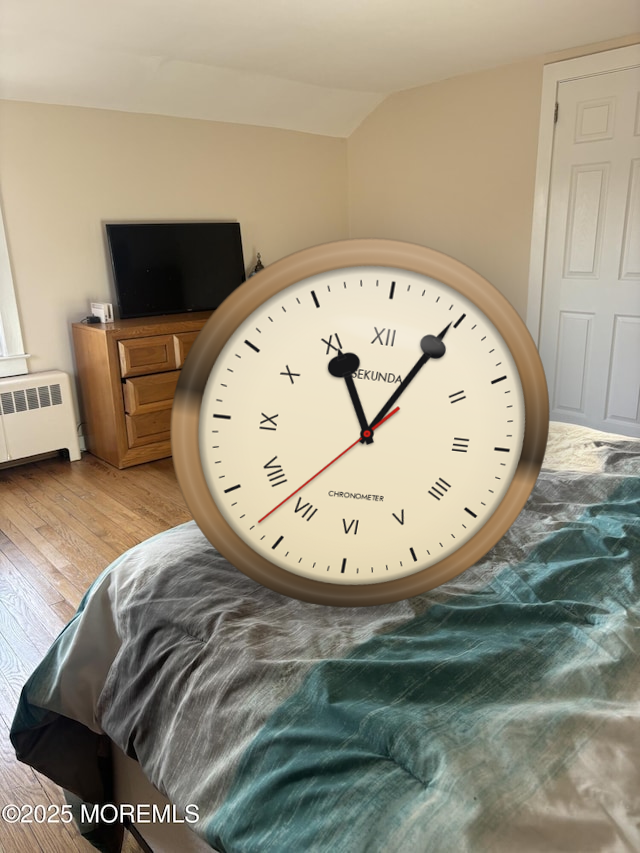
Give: 11:04:37
